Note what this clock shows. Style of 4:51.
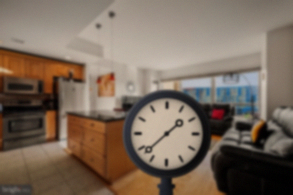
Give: 1:38
